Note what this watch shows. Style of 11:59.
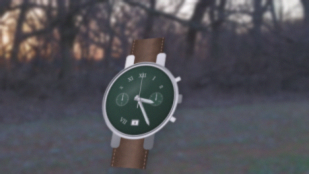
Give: 3:25
